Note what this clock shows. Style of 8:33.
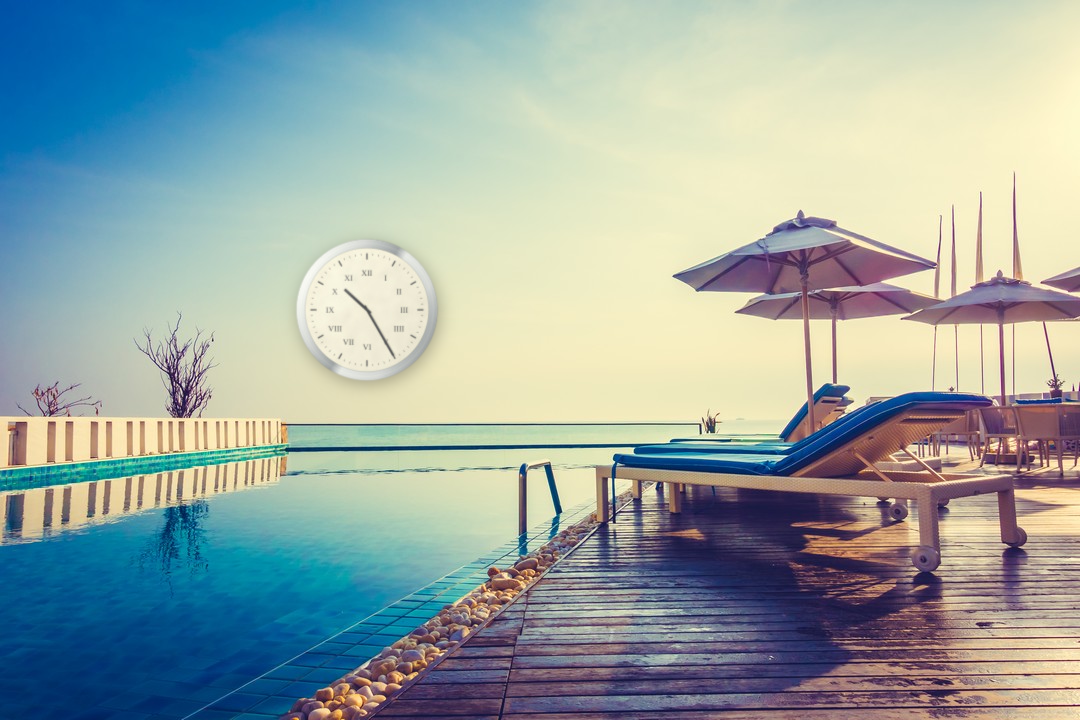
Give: 10:25
